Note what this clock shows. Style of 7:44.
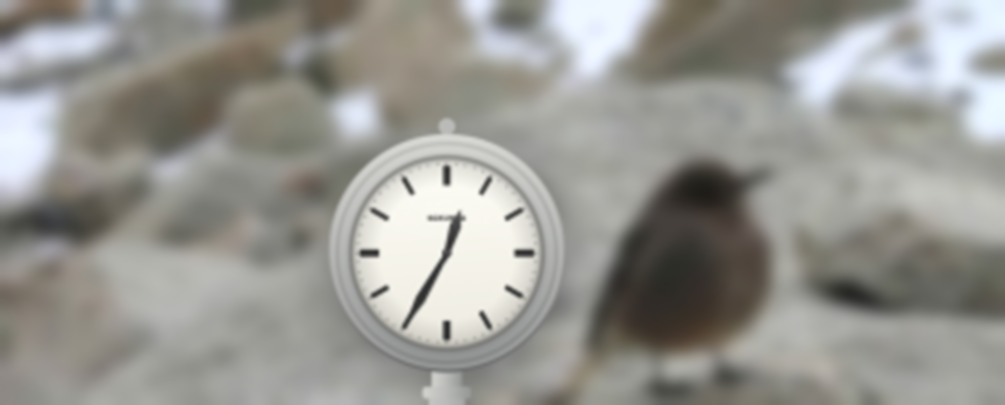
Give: 12:35
